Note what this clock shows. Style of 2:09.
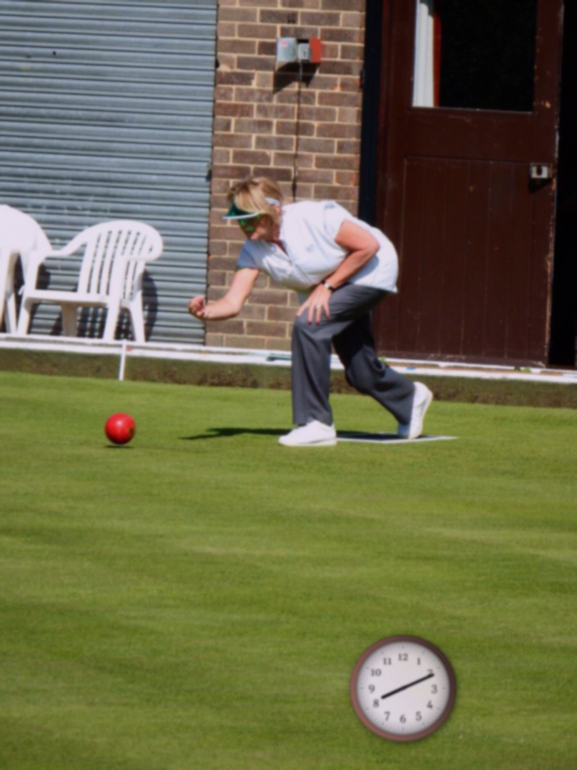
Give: 8:11
